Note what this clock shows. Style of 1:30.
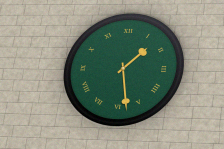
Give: 1:28
